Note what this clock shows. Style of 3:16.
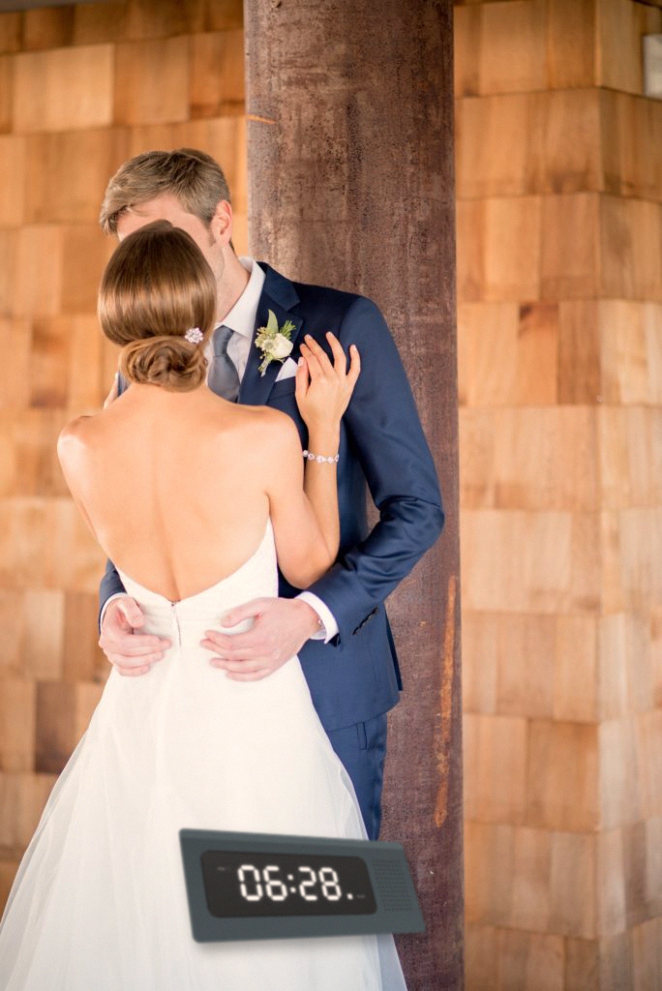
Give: 6:28
